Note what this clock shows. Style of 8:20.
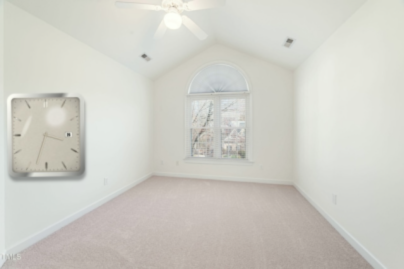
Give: 3:33
